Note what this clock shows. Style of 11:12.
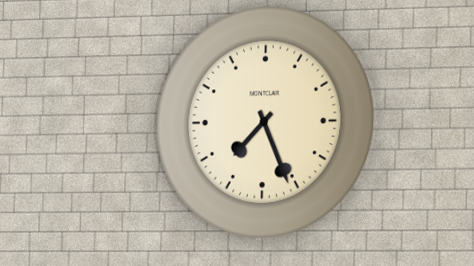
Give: 7:26
